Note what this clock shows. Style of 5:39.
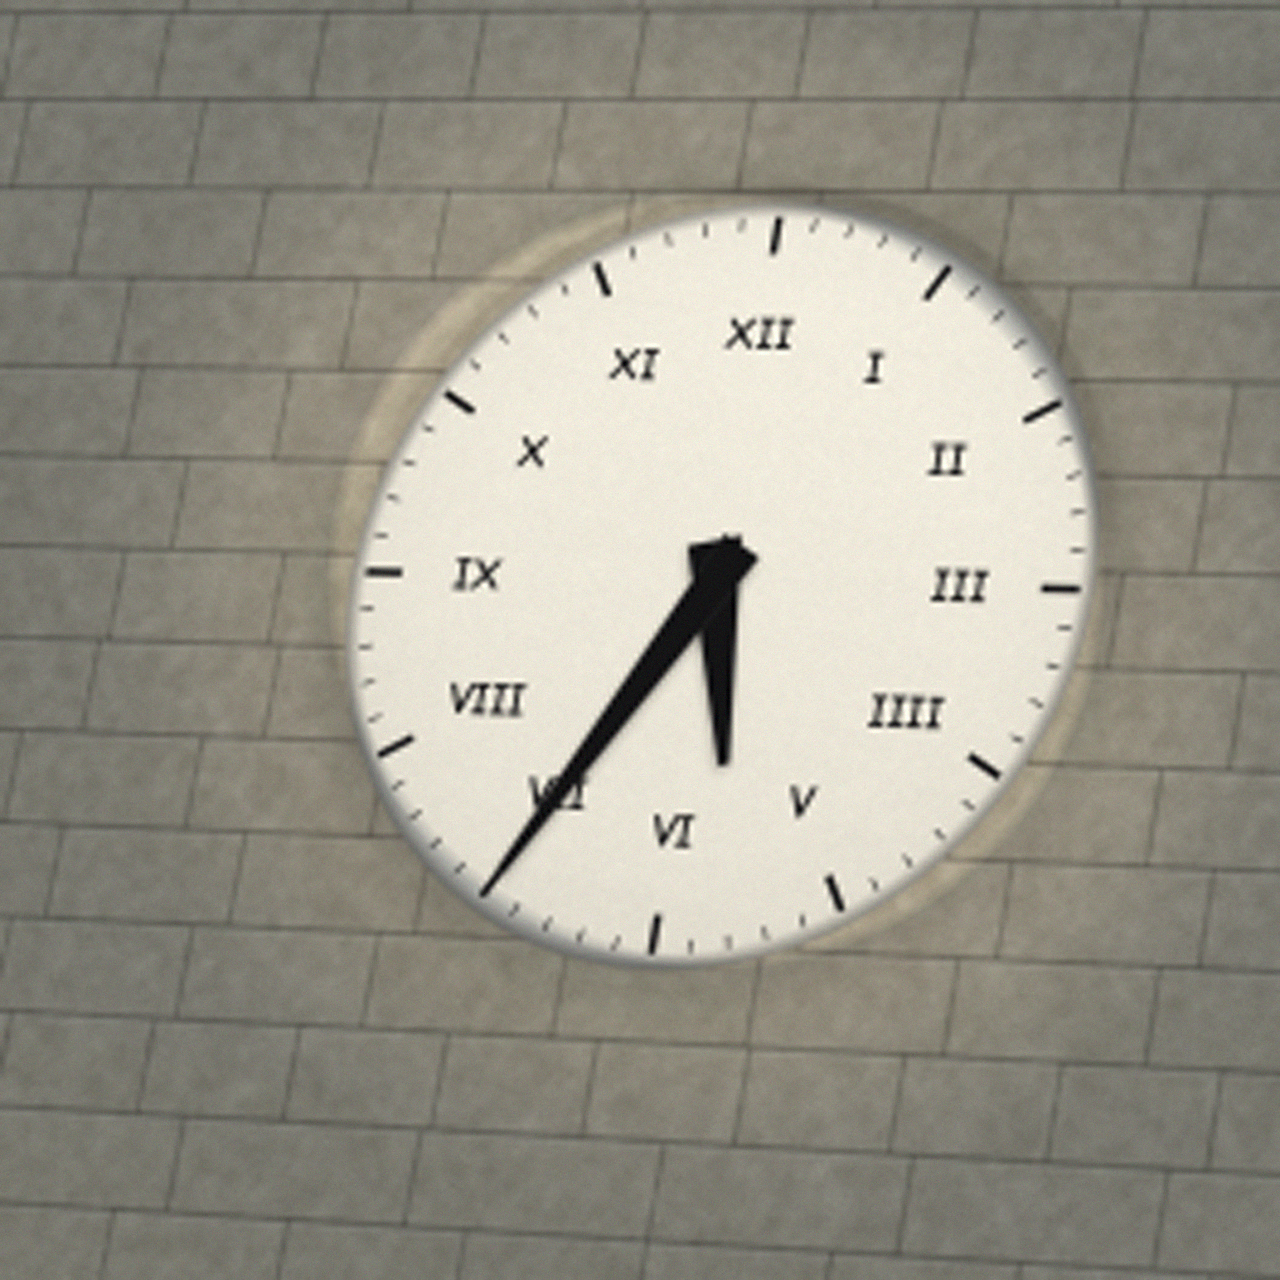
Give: 5:35
